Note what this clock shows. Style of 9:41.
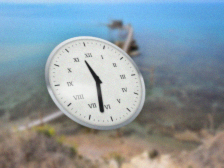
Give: 11:32
